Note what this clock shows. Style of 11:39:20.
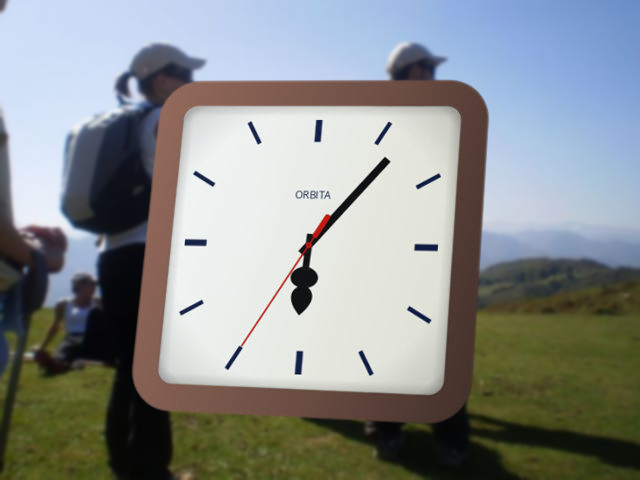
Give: 6:06:35
